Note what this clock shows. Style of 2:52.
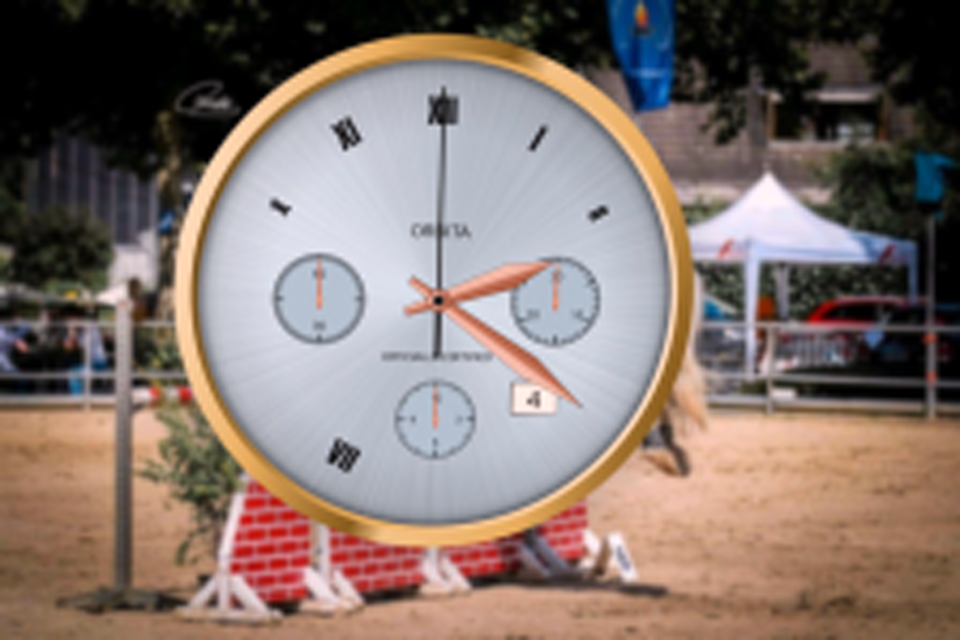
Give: 2:21
